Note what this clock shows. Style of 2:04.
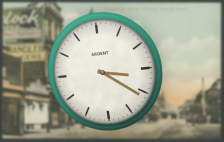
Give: 3:21
